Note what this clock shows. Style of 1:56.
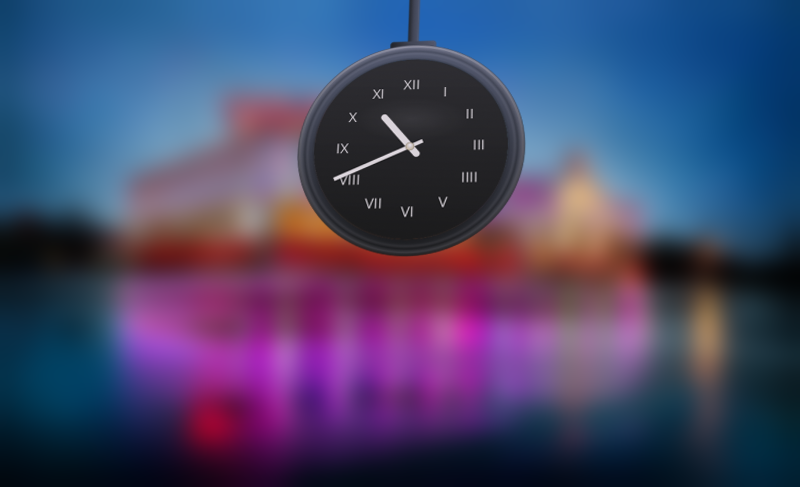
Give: 10:41
